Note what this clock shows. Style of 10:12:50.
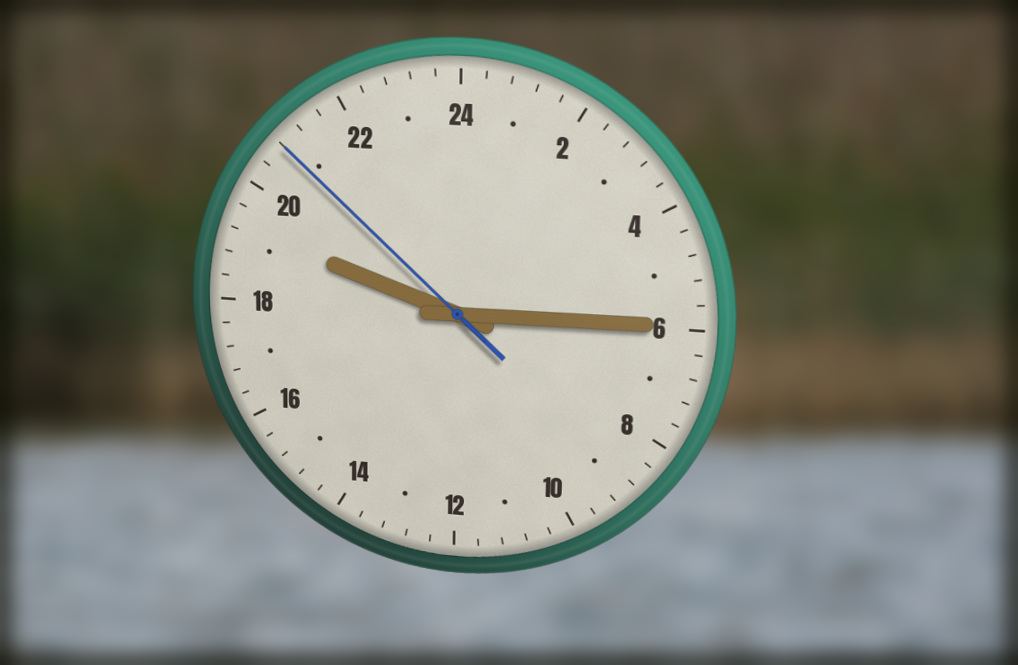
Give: 19:14:52
